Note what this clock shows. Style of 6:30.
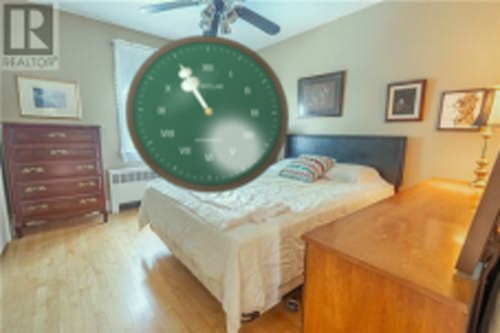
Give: 10:55
